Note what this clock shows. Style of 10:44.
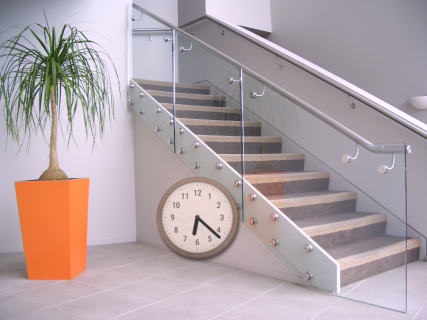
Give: 6:22
